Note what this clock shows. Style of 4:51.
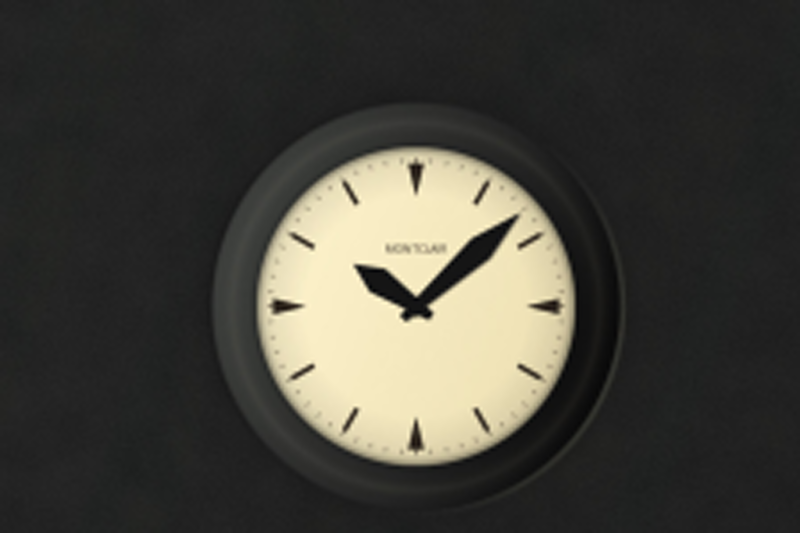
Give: 10:08
